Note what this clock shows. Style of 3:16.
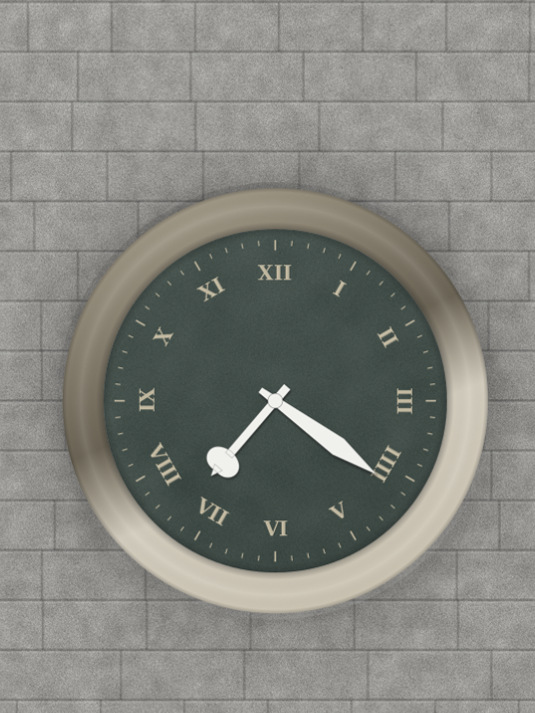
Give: 7:21
